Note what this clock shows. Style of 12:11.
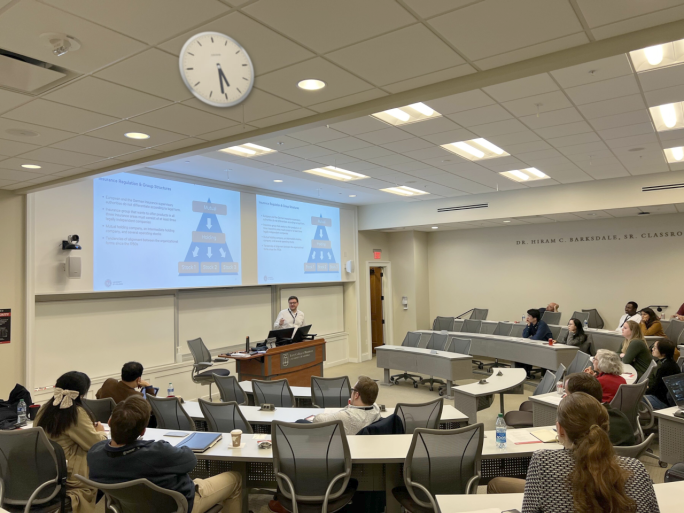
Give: 5:31
